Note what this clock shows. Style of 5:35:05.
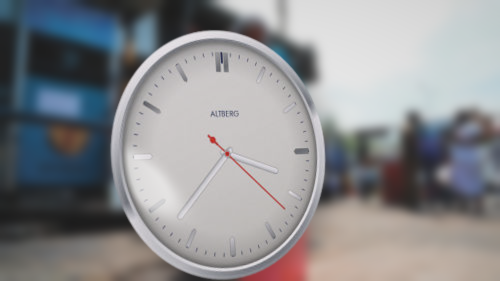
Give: 3:37:22
